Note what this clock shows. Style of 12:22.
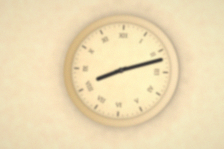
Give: 8:12
